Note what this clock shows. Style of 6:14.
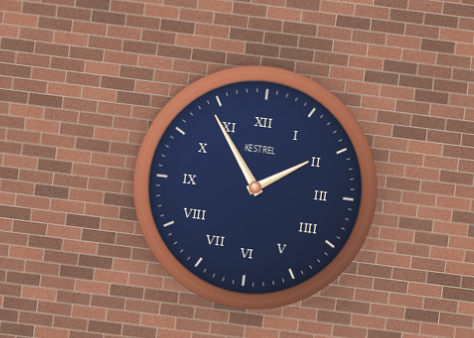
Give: 1:54
